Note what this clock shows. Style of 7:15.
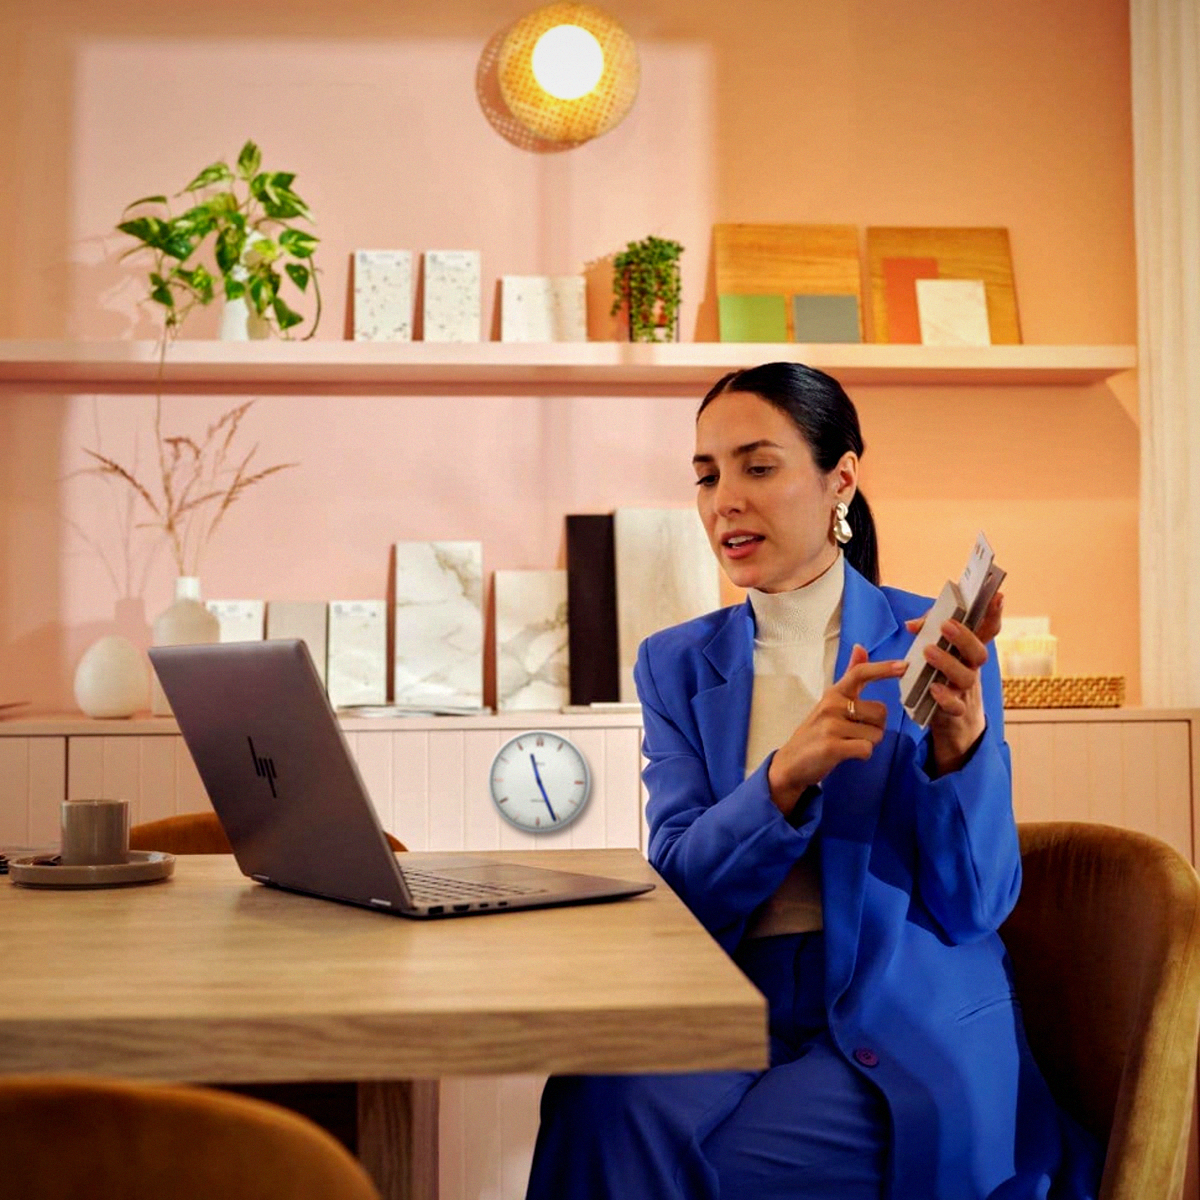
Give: 11:26
